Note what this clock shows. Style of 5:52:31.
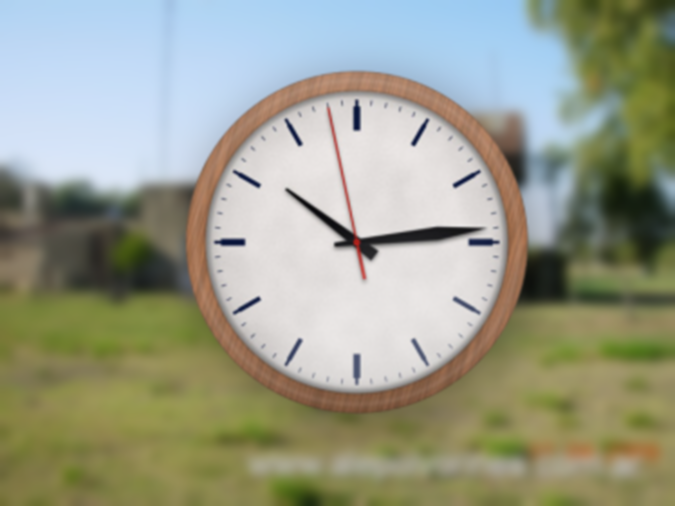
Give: 10:13:58
